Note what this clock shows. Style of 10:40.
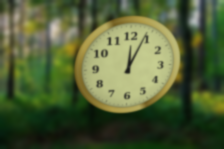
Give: 12:04
